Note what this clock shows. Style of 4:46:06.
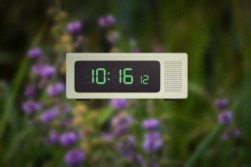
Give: 10:16:12
